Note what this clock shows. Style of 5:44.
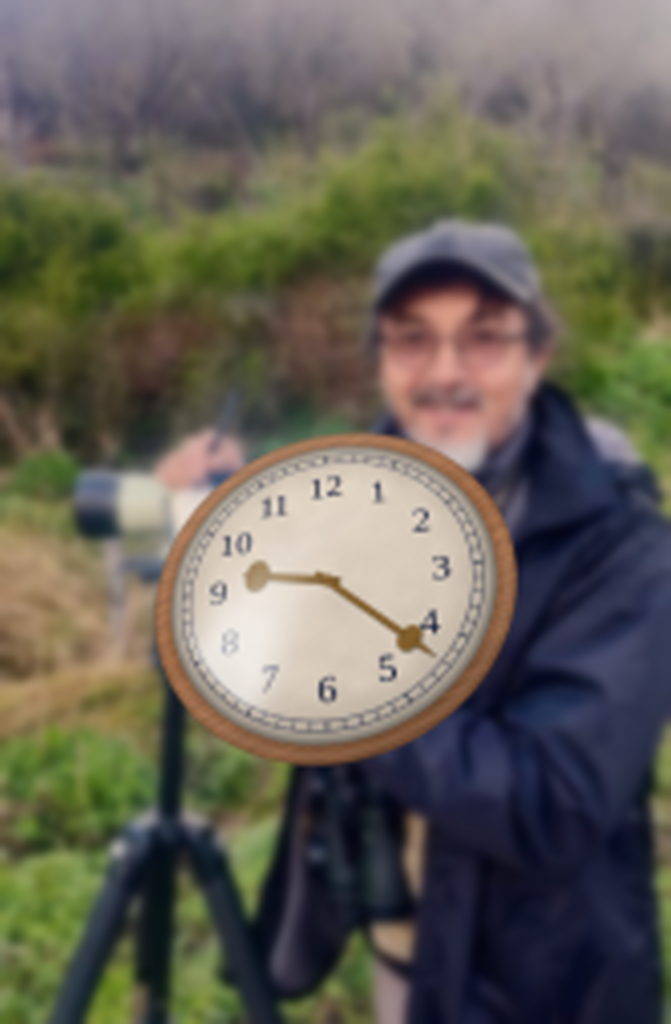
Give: 9:22
